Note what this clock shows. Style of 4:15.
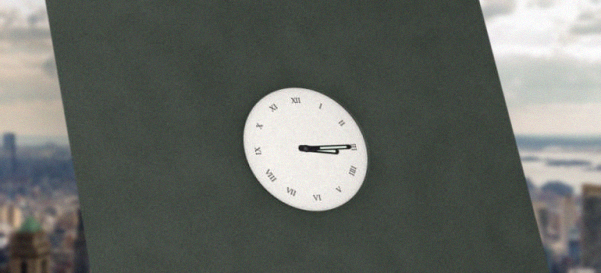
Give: 3:15
